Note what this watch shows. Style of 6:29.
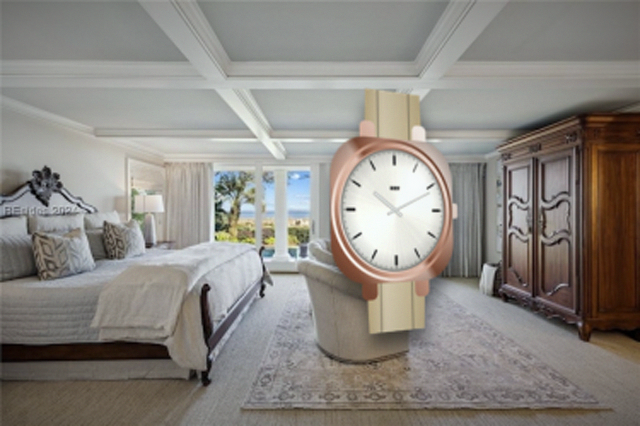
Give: 10:11
